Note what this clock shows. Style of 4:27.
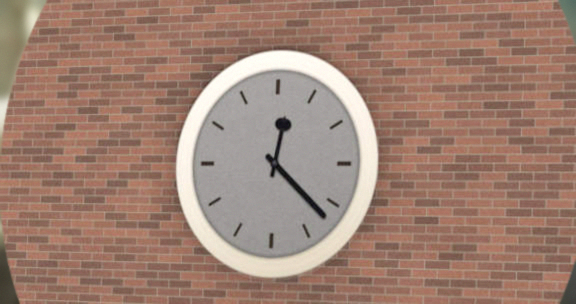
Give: 12:22
